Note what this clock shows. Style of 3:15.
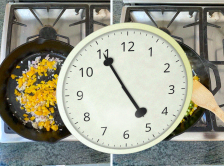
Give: 4:55
